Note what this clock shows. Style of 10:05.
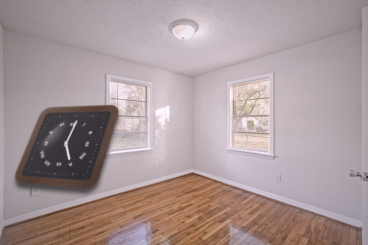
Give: 5:01
